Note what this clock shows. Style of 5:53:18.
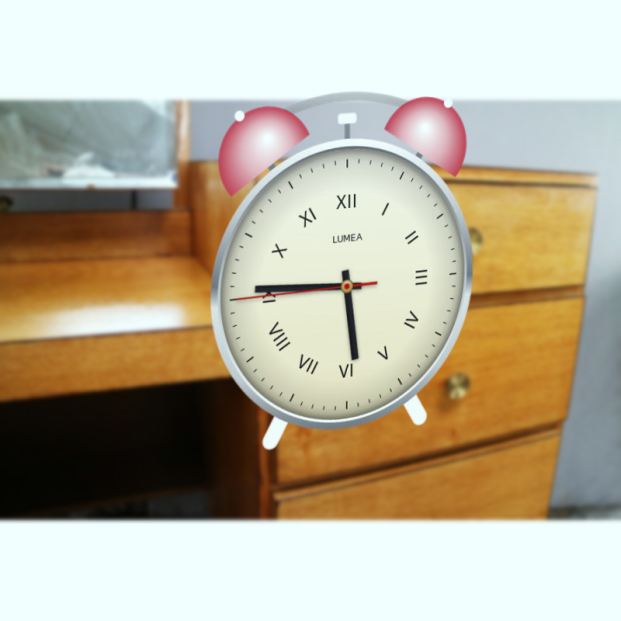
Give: 5:45:45
